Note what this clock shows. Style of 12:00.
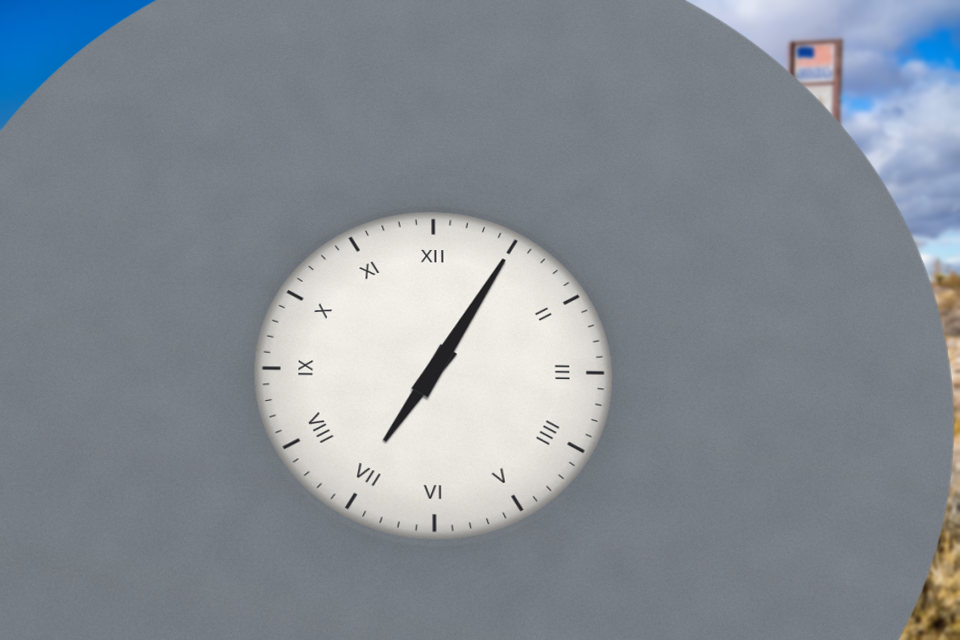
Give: 7:05
